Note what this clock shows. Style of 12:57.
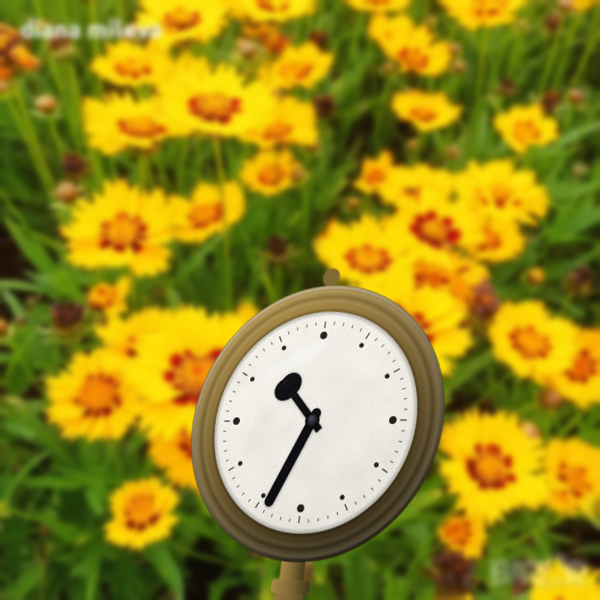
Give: 10:34
